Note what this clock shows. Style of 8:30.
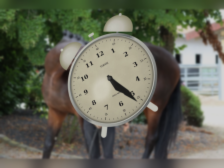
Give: 5:26
